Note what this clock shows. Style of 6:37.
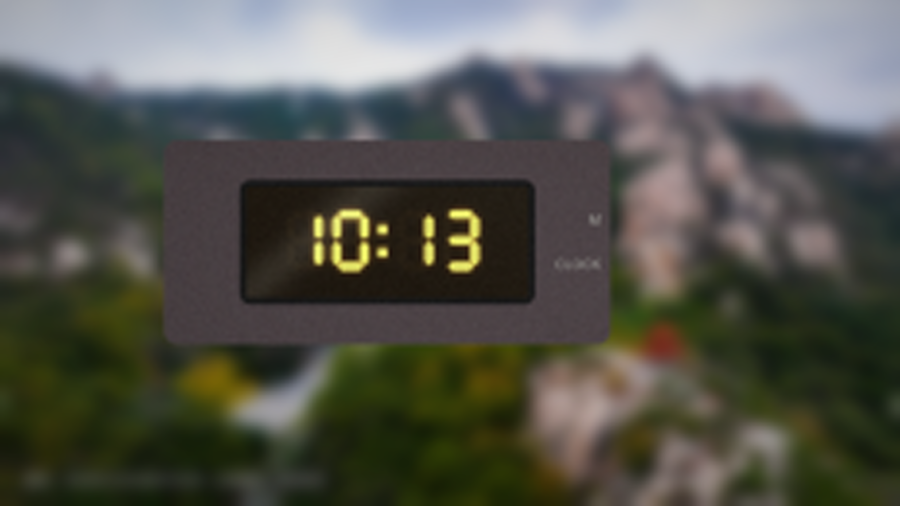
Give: 10:13
